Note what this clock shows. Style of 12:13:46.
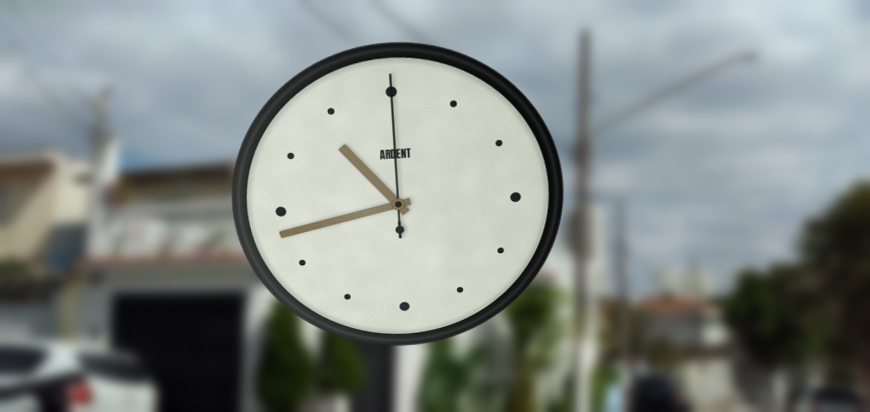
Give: 10:43:00
